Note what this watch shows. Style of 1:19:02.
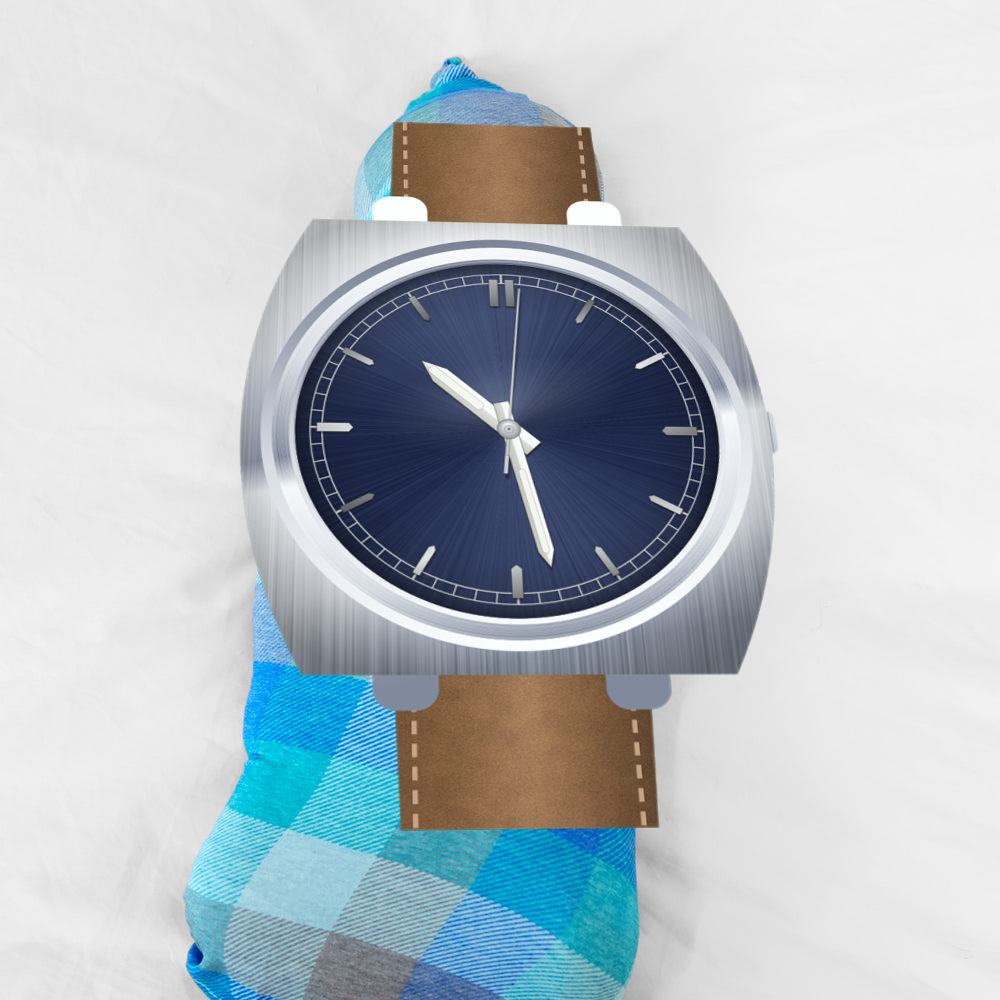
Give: 10:28:01
